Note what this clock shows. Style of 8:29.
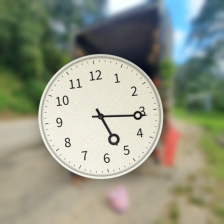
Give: 5:16
